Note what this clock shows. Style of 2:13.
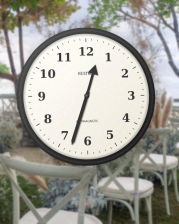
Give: 12:33
